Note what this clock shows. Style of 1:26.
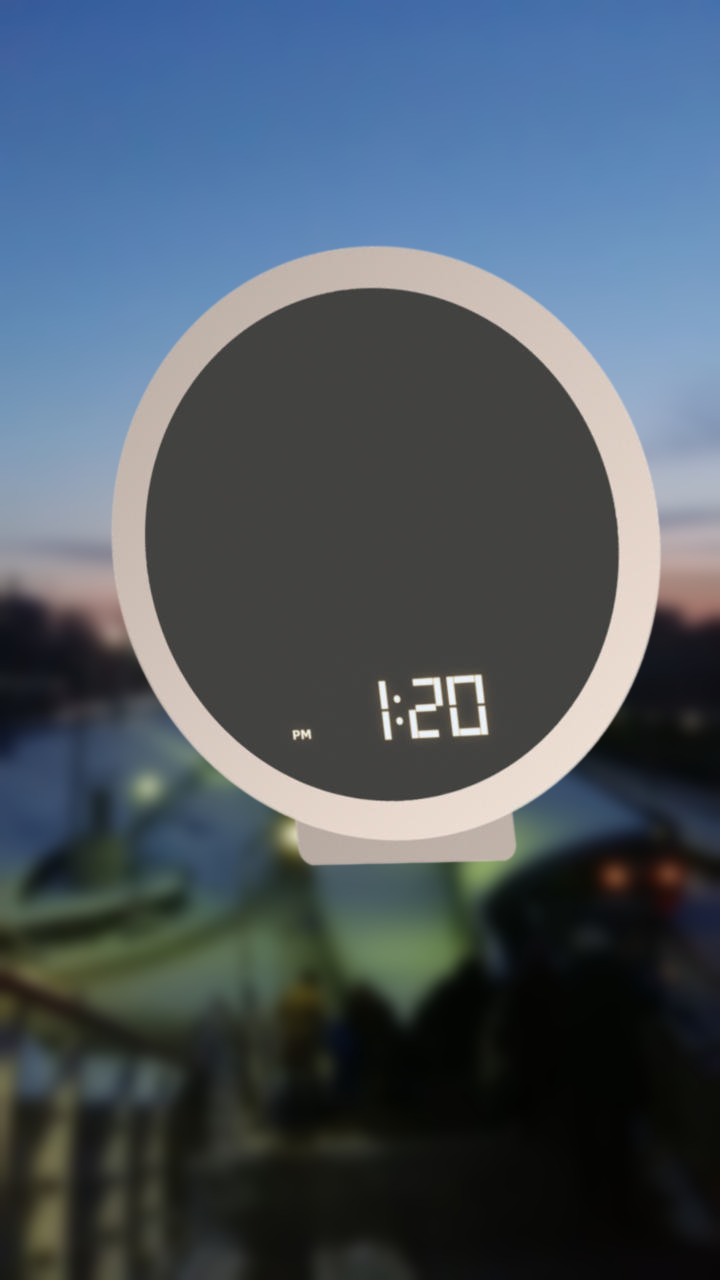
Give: 1:20
